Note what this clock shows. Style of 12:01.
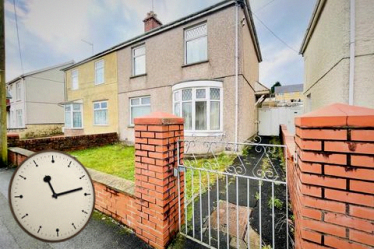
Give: 11:13
